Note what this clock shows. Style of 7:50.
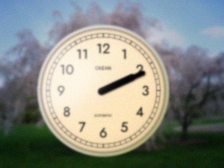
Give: 2:11
